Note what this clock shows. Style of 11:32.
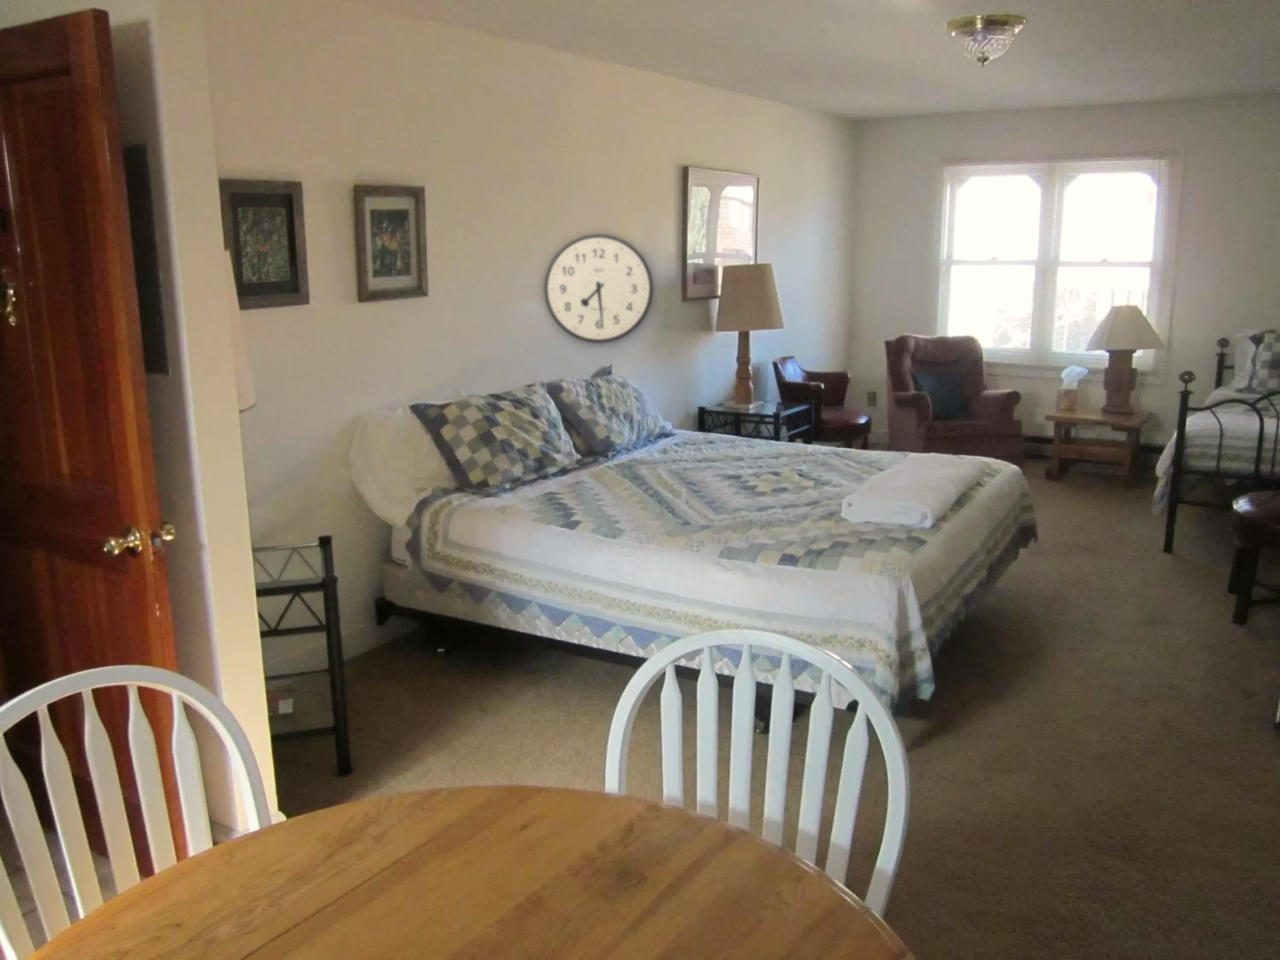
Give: 7:29
